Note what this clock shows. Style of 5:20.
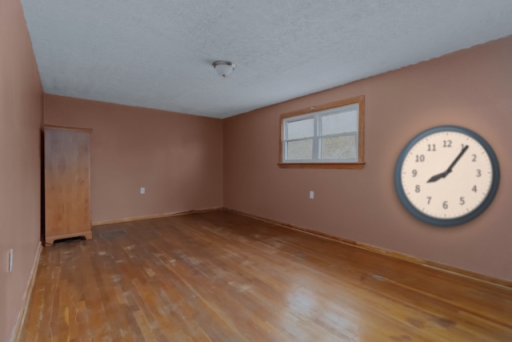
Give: 8:06
